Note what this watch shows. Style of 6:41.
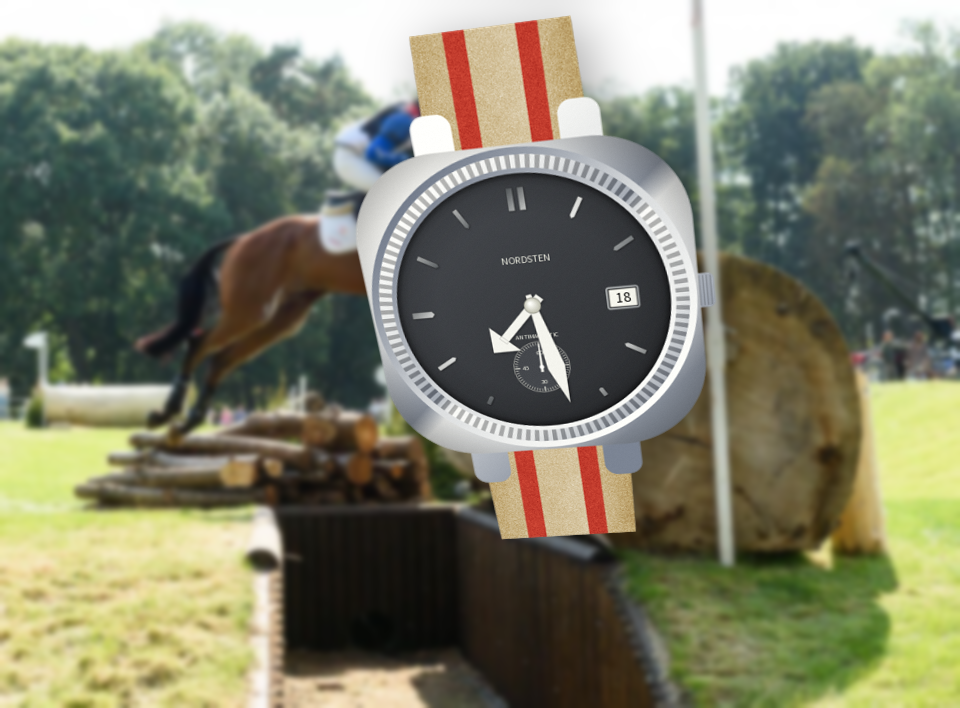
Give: 7:28
